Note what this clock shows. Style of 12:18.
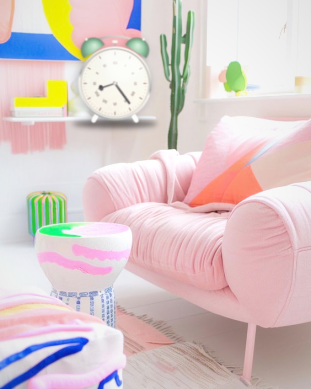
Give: 8:24
